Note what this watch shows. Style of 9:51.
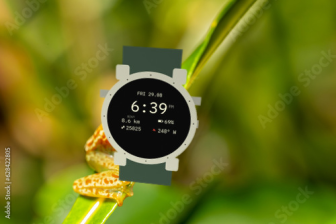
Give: 6:39
